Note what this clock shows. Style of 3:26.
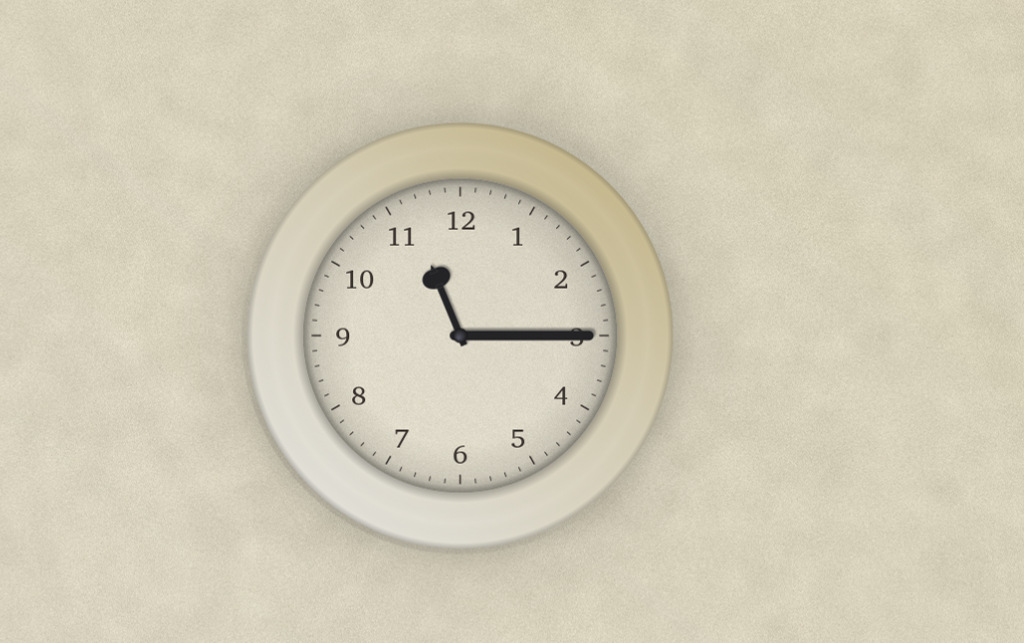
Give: 11:15
